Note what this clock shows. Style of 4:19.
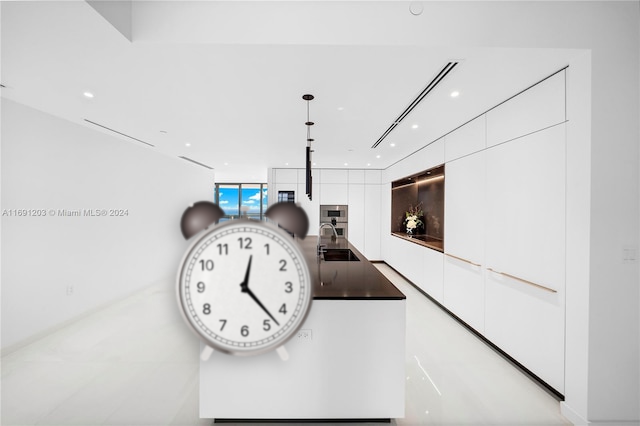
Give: 12:23
